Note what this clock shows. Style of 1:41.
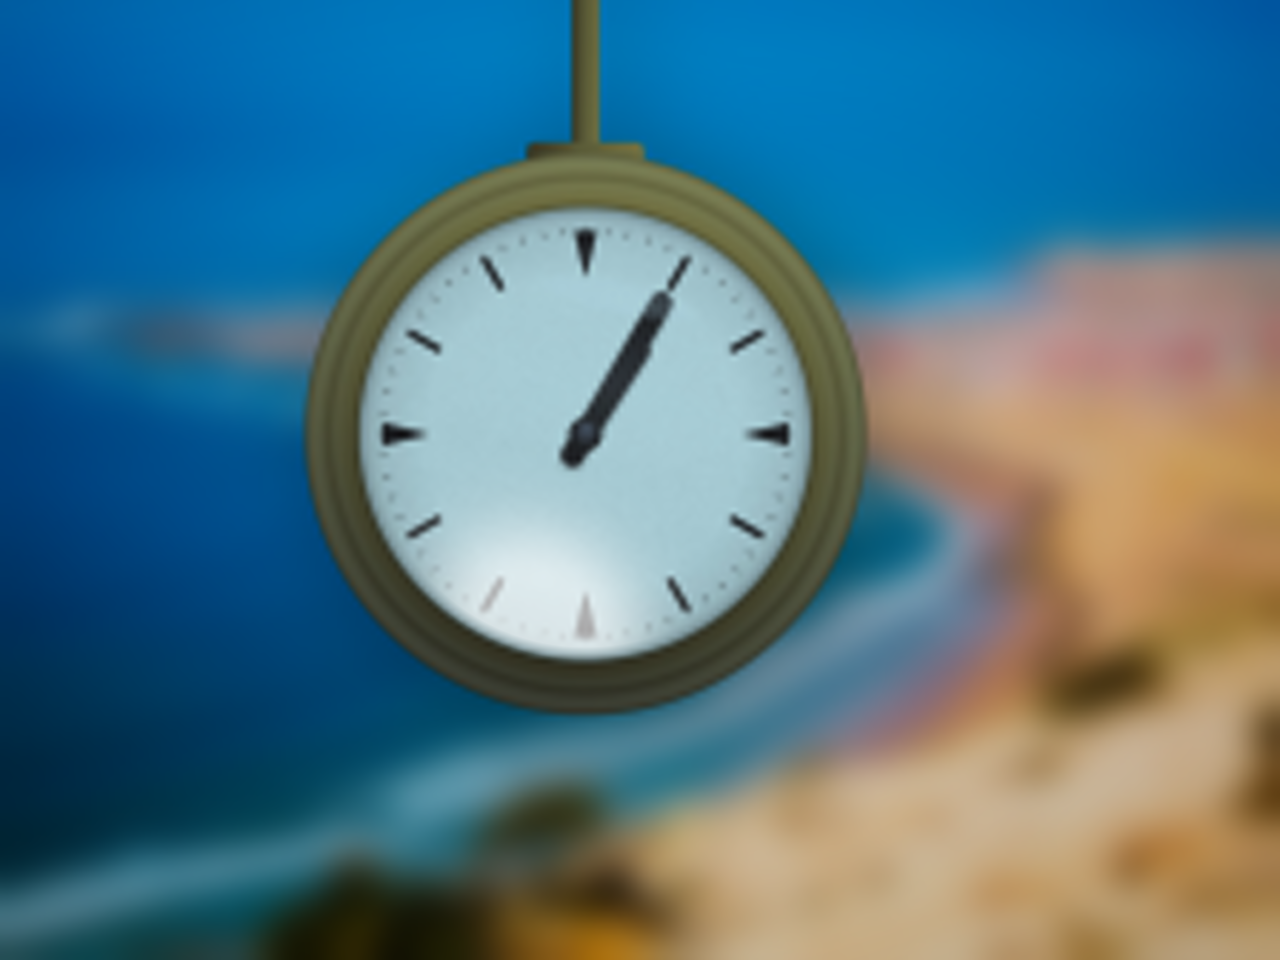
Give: 1:05
